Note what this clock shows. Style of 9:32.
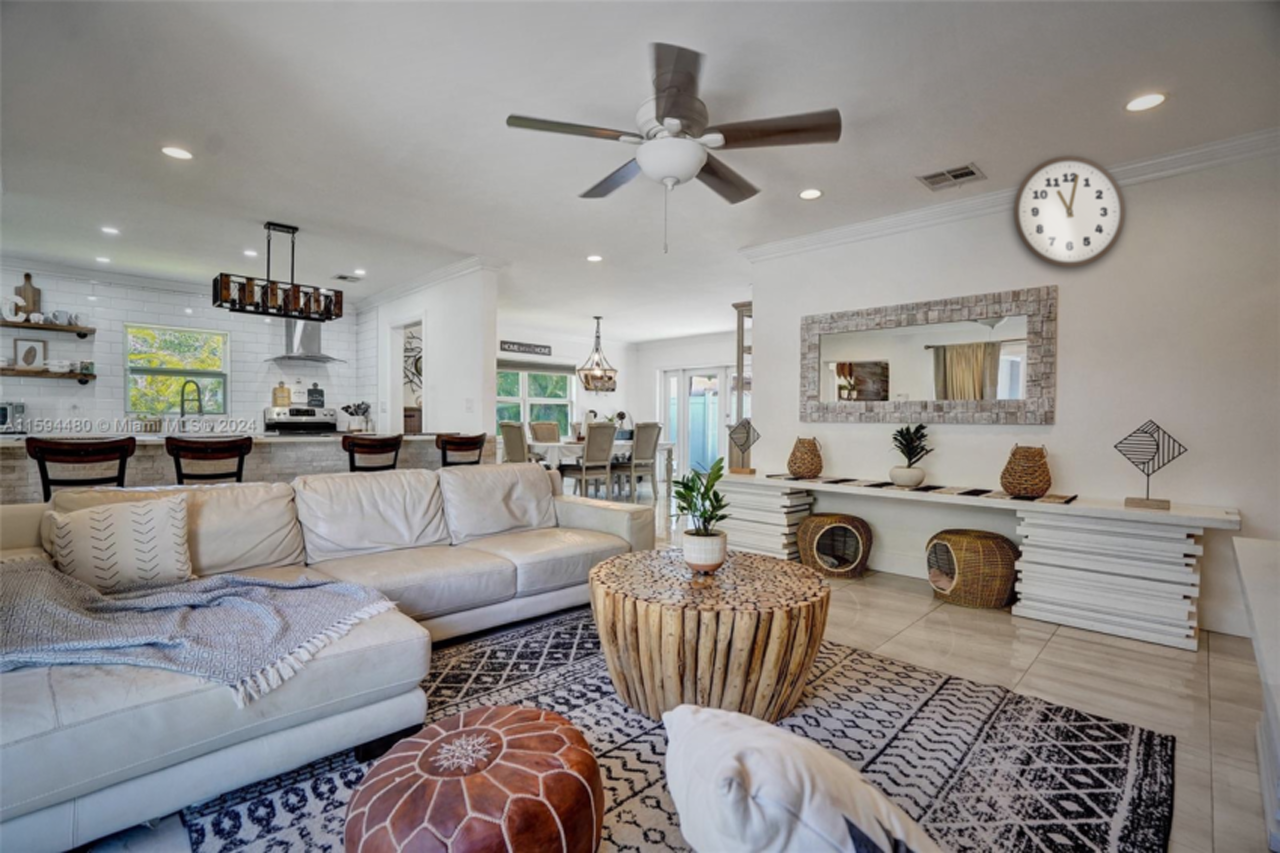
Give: 11:02
